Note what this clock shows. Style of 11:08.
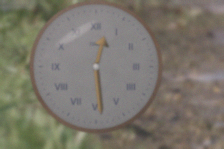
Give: 12:29
